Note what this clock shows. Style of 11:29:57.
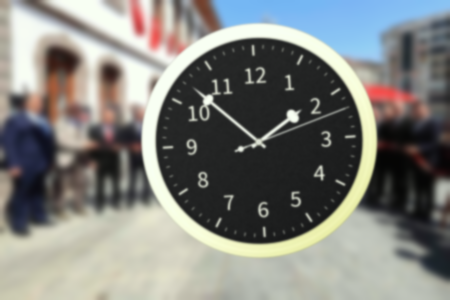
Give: 1:52:12
